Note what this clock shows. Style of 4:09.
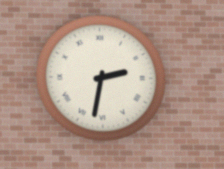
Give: 2:32
